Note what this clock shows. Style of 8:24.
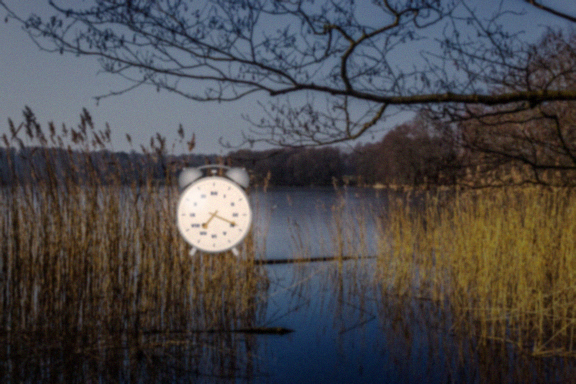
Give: 7:19
